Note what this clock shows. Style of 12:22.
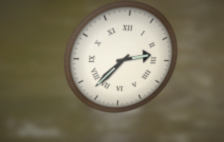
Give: 2:37
